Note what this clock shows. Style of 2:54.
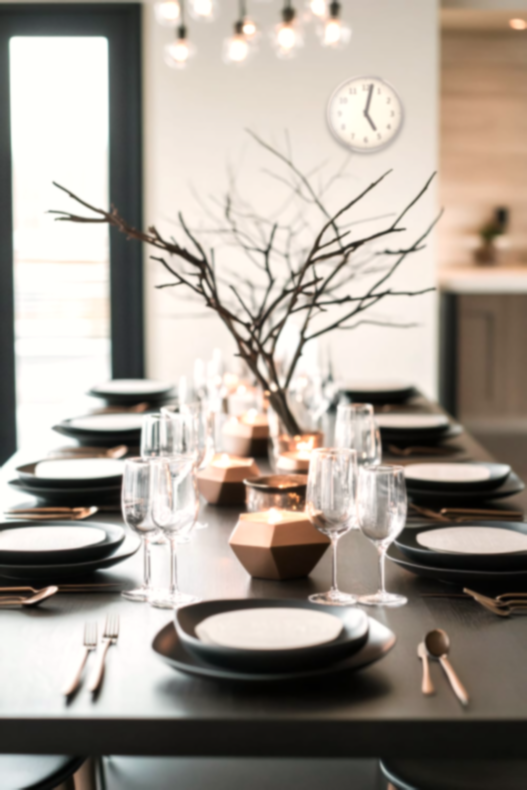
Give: 5:02
